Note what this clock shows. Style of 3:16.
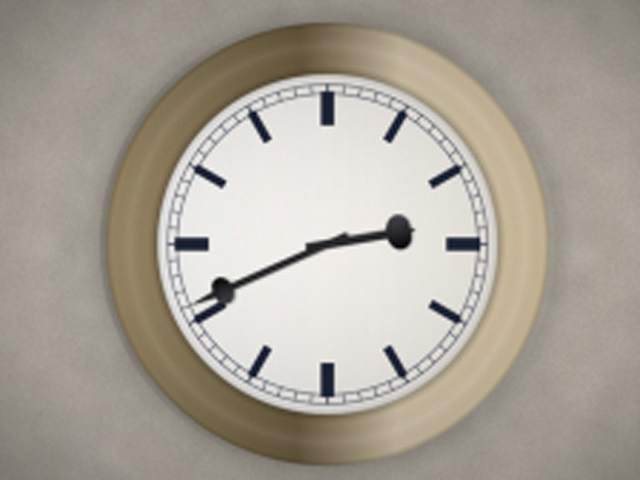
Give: 2:41
